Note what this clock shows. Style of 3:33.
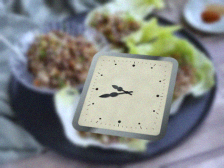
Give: 9:42
